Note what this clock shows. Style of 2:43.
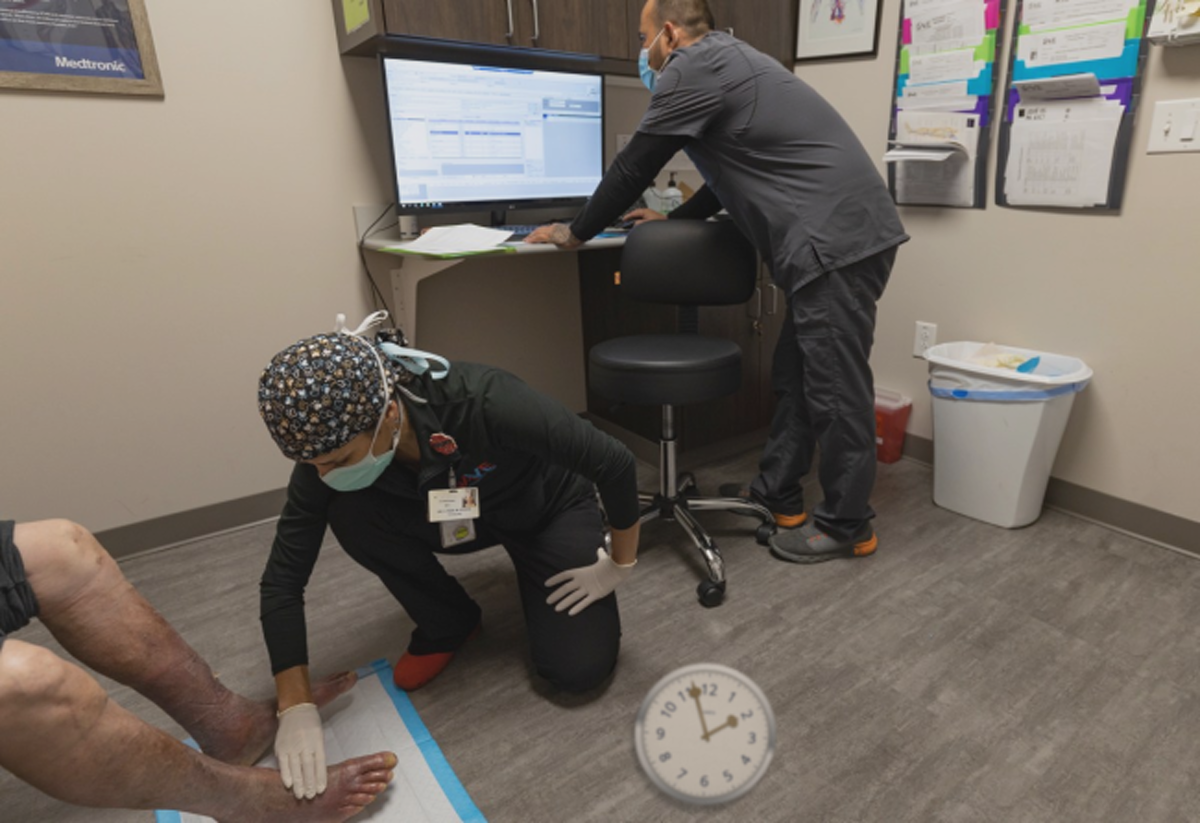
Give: 1:57
